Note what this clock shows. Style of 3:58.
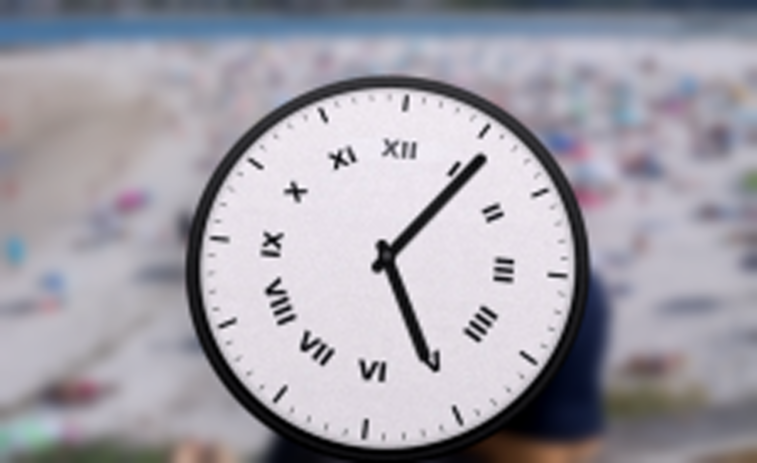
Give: 5:06
